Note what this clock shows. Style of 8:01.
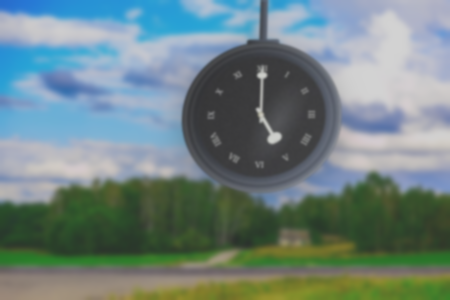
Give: 5:00
